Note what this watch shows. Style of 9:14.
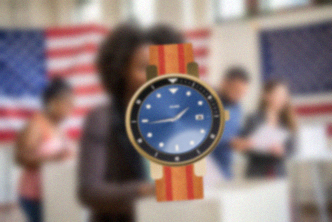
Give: 1:44
